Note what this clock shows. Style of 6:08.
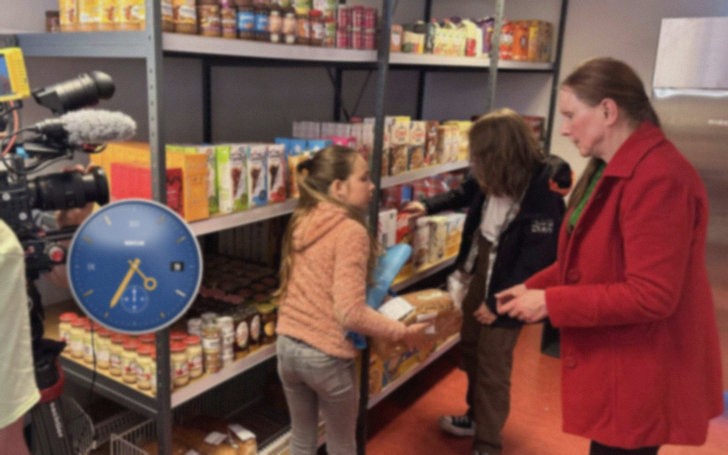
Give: 4:35
